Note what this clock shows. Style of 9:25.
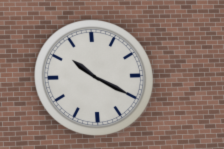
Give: 10:20
